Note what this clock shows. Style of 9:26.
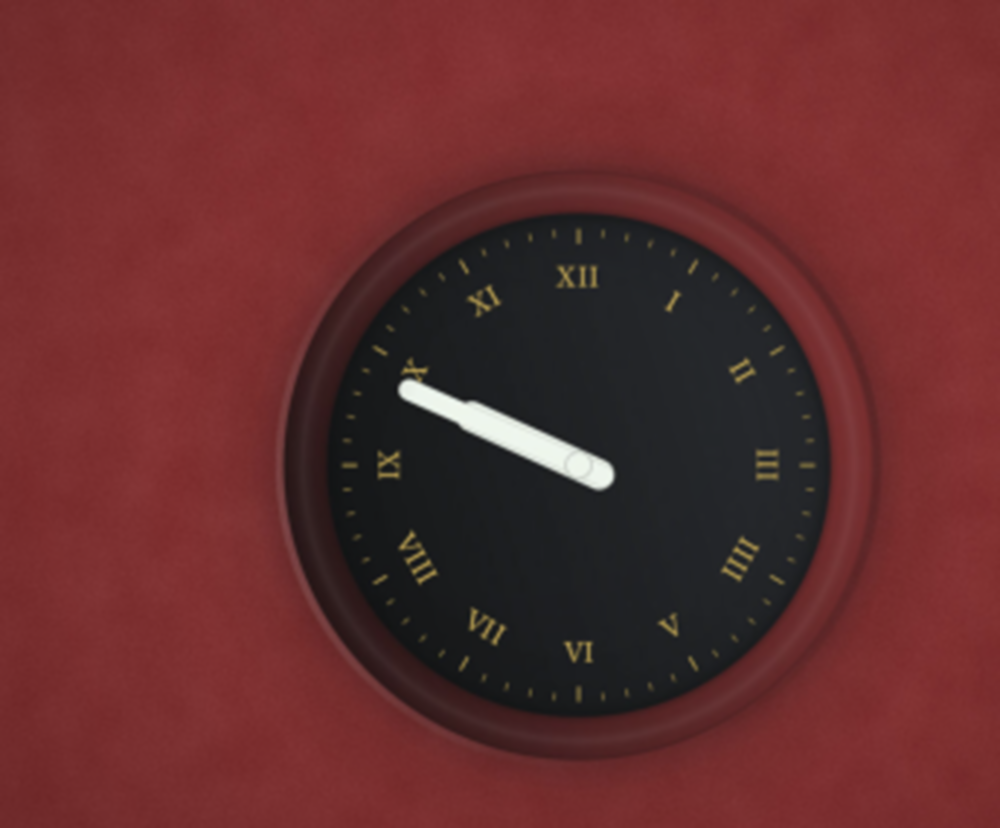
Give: 9:49
